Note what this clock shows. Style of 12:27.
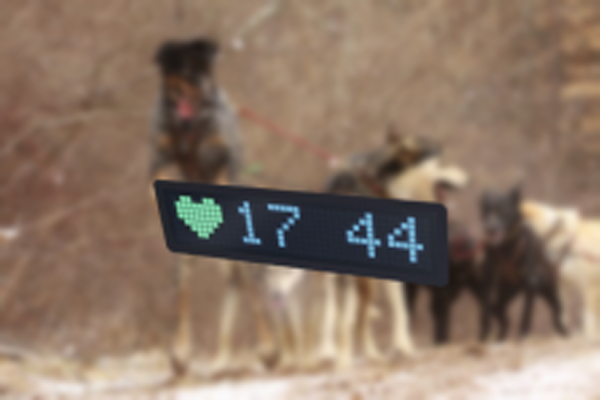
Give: 17:44
